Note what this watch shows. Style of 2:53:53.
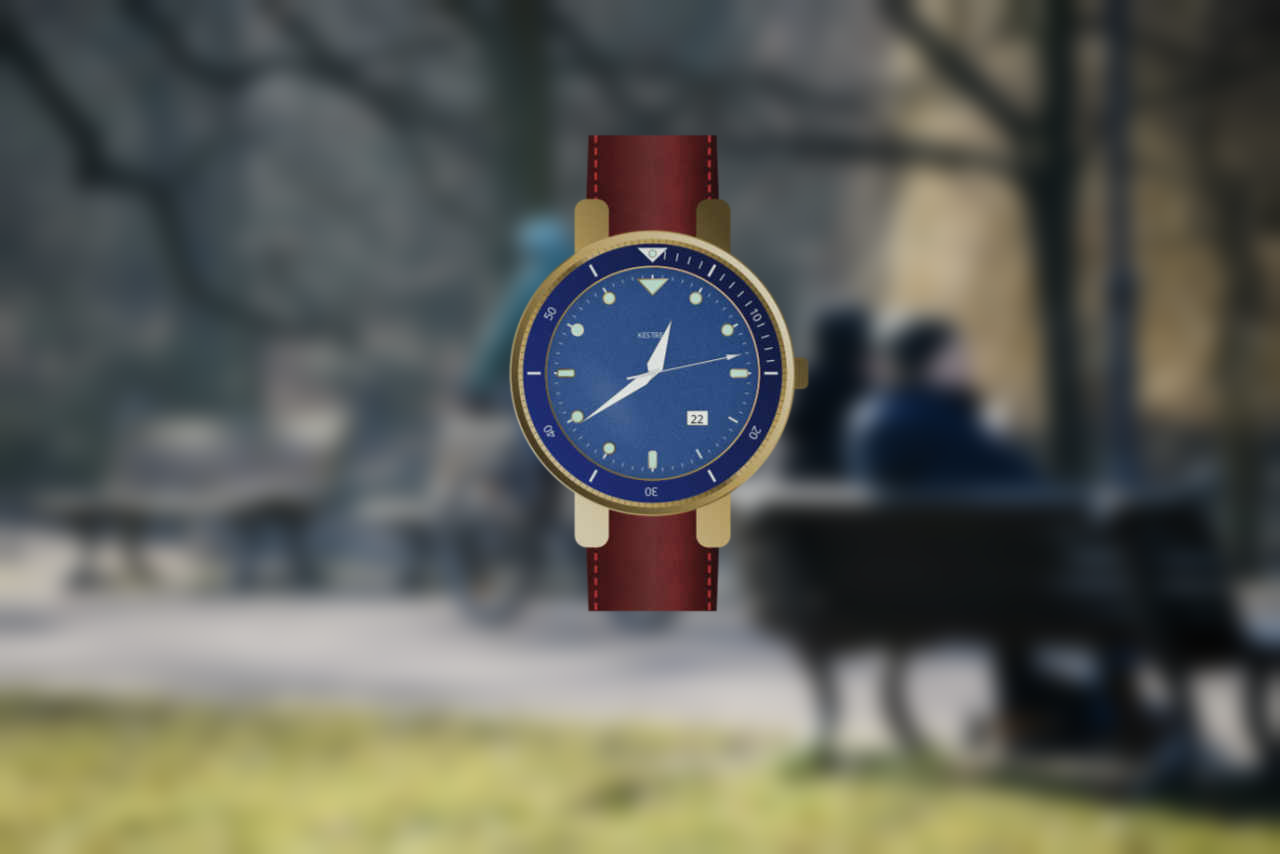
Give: 12:39:13
